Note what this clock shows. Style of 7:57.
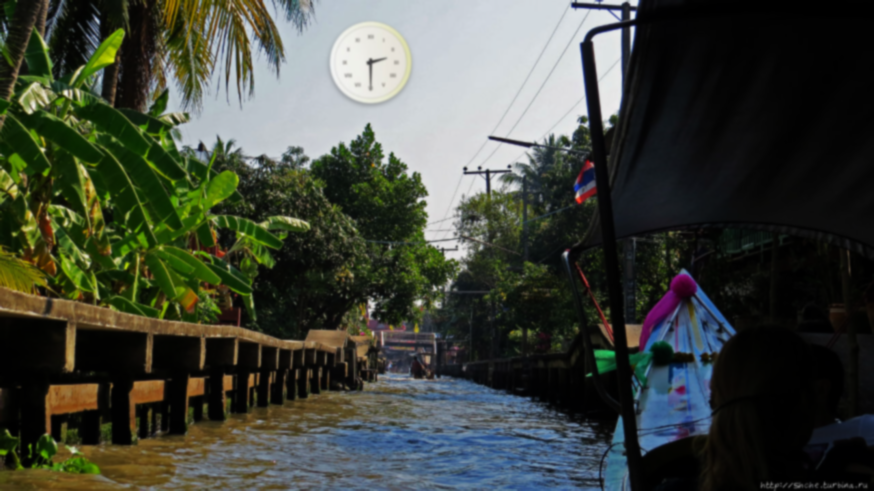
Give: 2:30
